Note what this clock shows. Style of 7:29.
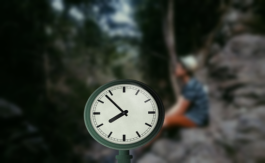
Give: 7:53
